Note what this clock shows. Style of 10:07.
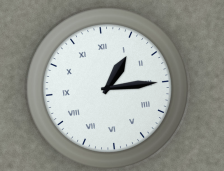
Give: 1:15
